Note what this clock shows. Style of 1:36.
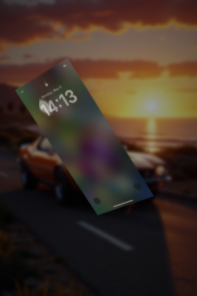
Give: 14:13
